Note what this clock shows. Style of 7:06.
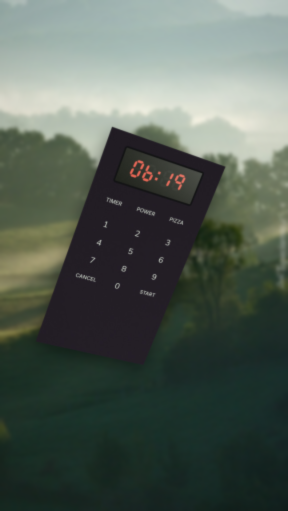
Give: 6:19
